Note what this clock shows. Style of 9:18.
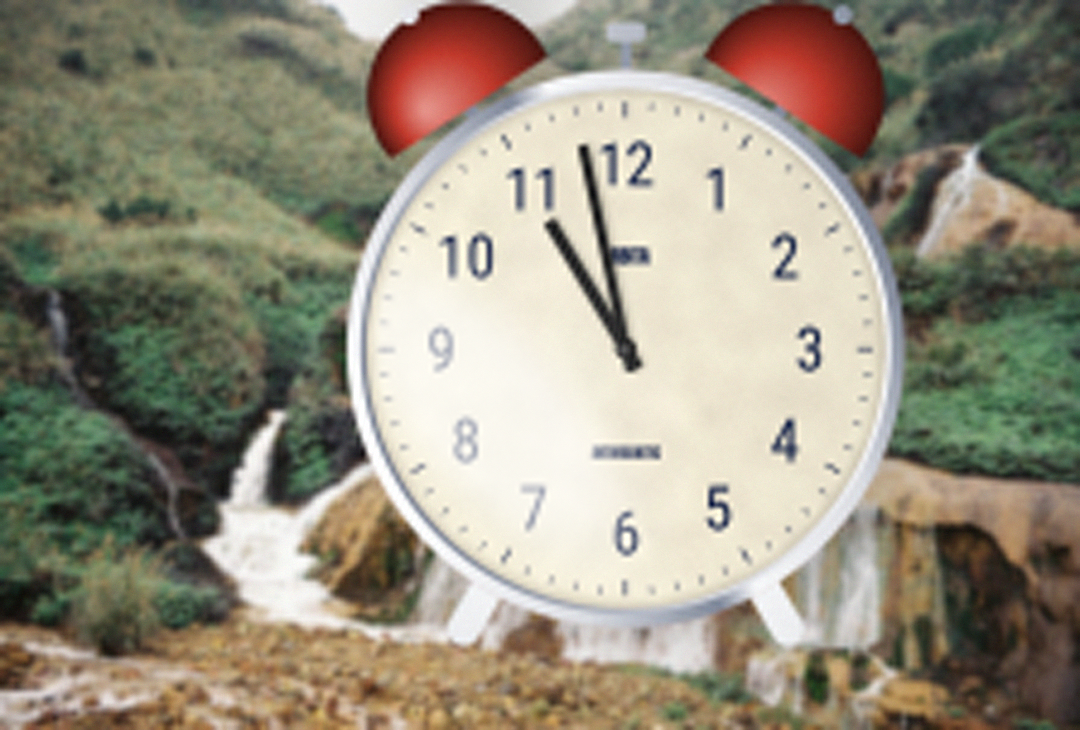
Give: 10:58
